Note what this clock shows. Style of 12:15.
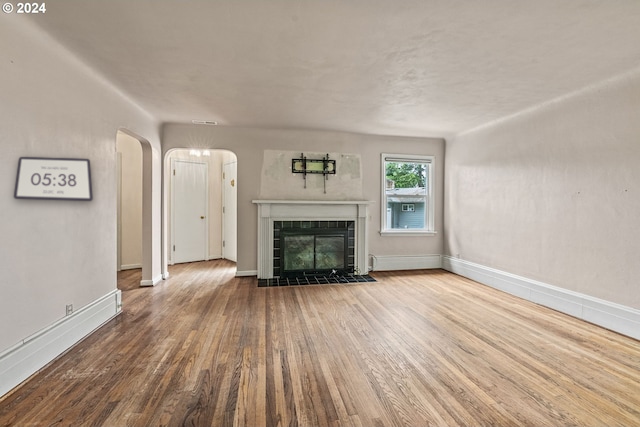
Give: 5:38
